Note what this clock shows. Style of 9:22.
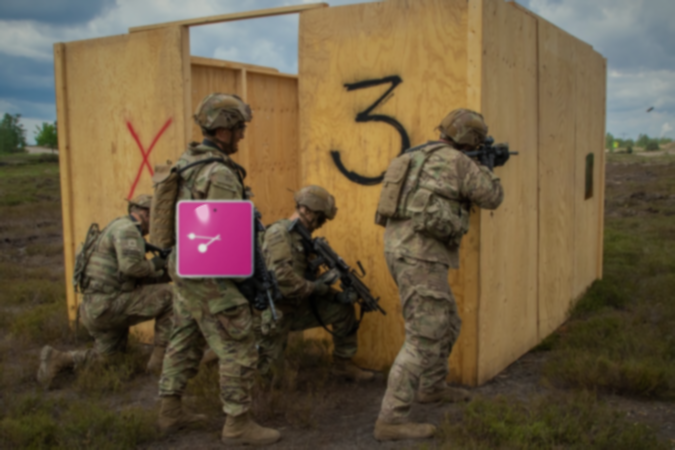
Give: 7:46
